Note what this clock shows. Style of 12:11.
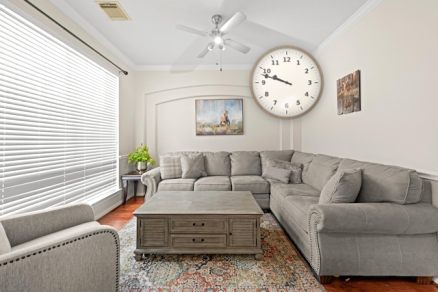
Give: 9:48
